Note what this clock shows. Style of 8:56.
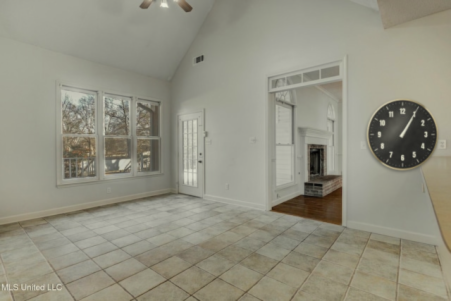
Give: 1:05
